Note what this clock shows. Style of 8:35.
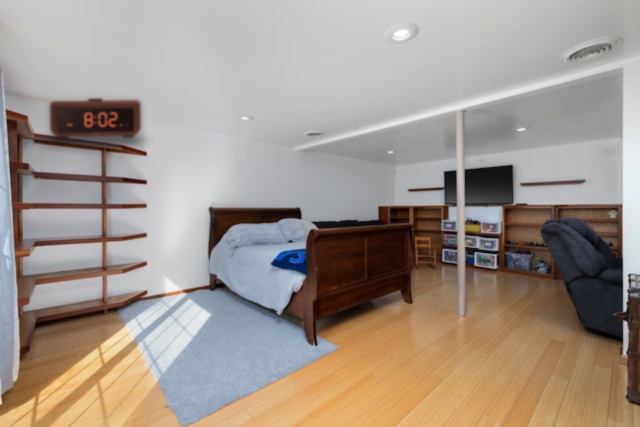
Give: 8:02
